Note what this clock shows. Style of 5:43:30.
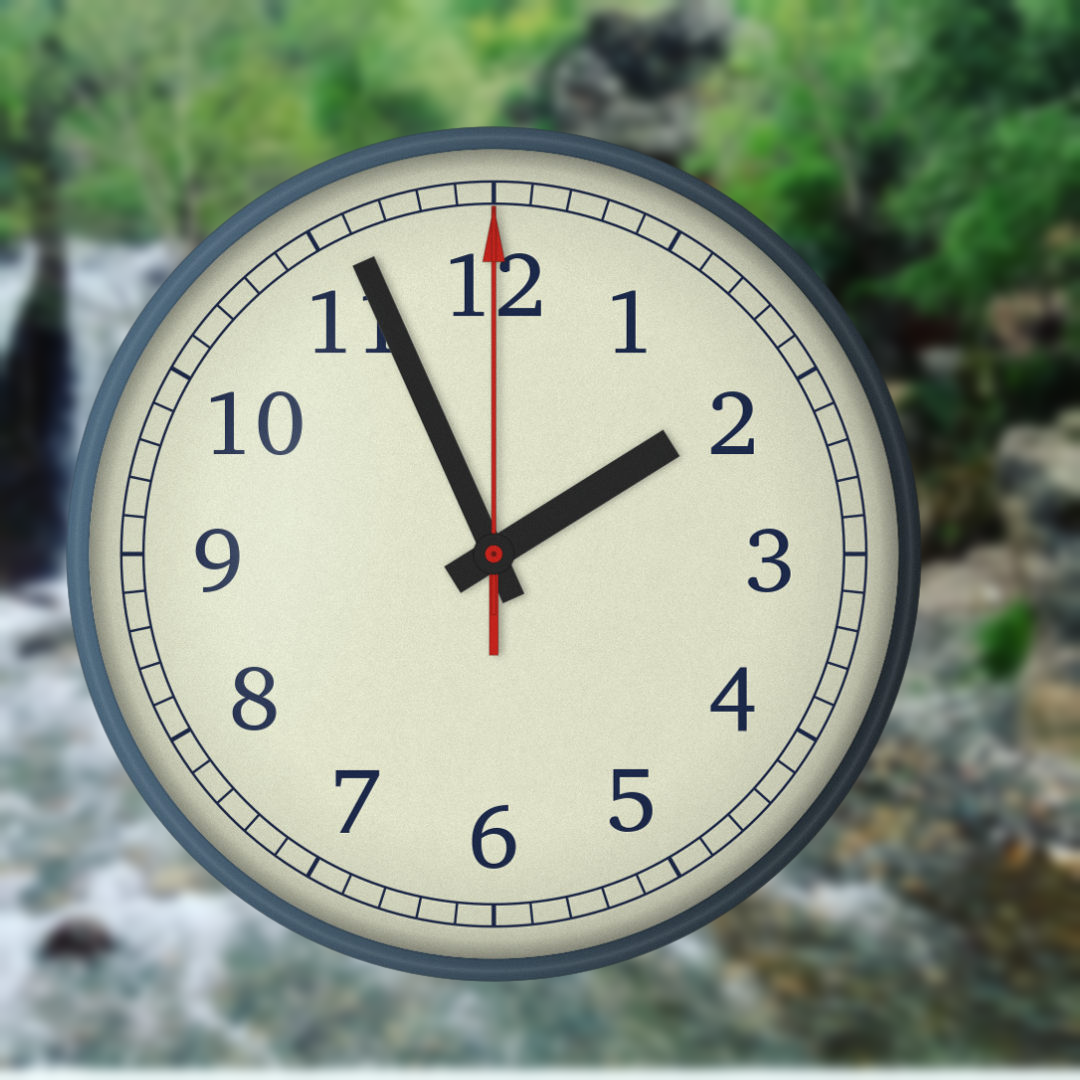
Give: 1:56:00
